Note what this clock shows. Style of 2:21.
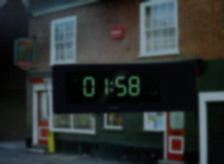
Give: 1:58
